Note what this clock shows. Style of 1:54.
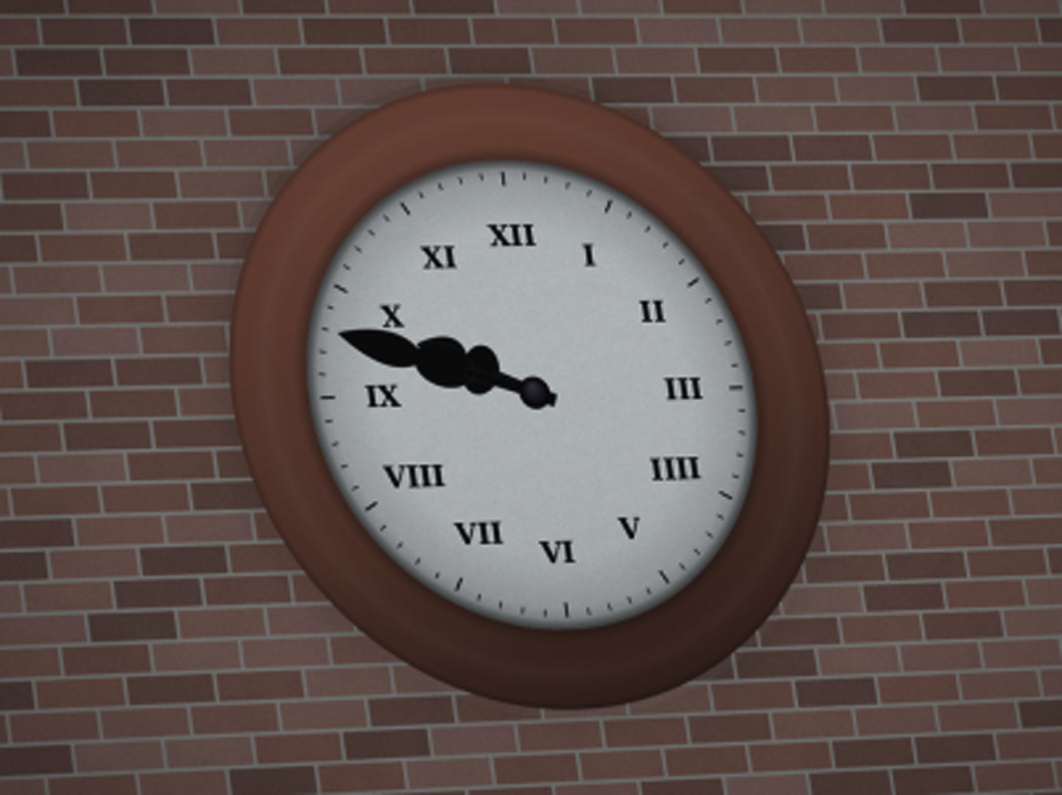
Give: 9:48
